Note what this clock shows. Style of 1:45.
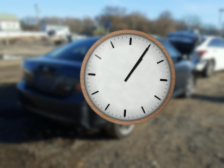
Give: 1:05
